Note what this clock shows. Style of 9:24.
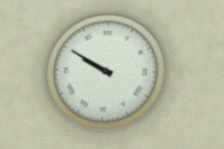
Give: 9:50
